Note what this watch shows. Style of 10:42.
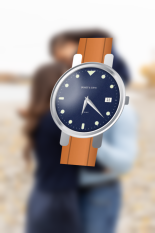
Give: 6:22
